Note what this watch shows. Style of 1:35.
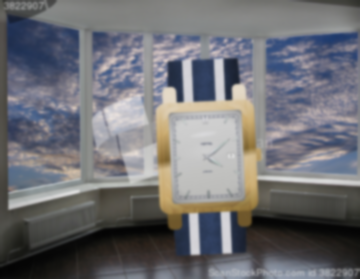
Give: 4:09
